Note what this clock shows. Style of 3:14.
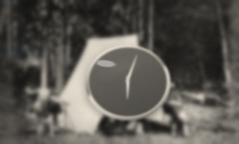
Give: 6:03
